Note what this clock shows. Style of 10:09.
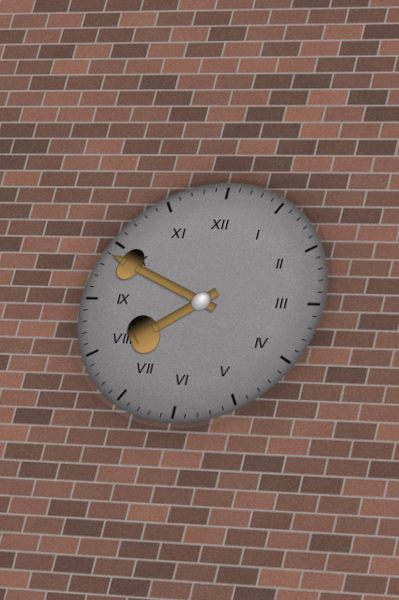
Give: 7:49
